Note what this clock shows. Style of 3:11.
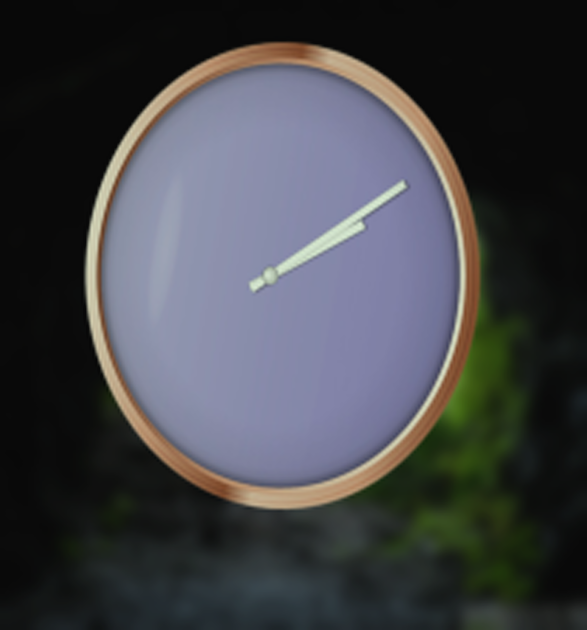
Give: 2:10
